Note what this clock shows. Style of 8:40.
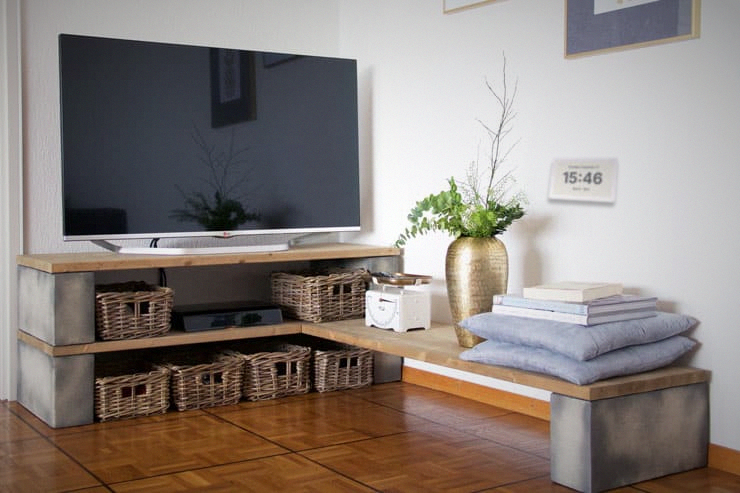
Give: 15:46
